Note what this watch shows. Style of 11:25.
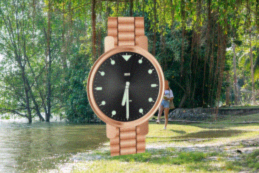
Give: 6:30
